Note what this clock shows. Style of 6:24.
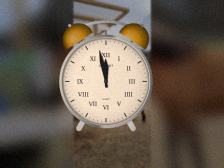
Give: 11:58
